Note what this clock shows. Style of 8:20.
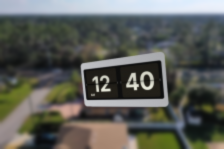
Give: 12:40
